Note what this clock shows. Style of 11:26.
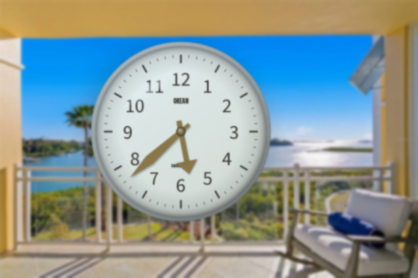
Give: 5:38
